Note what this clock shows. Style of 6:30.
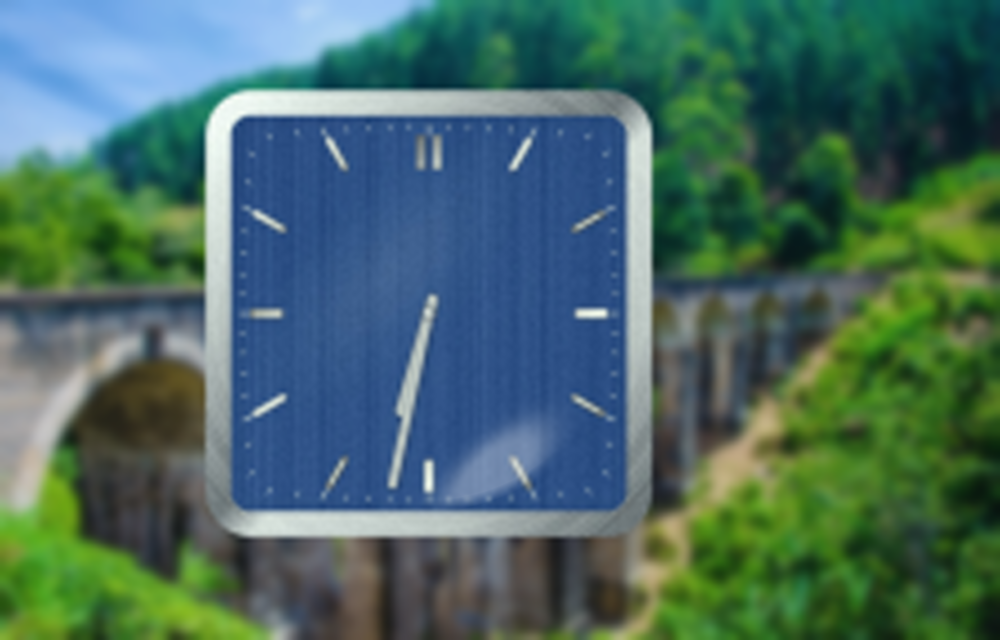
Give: 6:32
